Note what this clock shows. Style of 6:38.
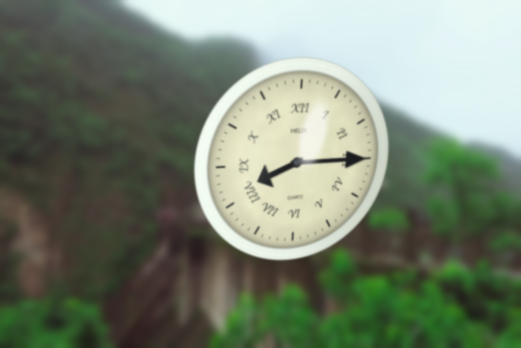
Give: 8:15
